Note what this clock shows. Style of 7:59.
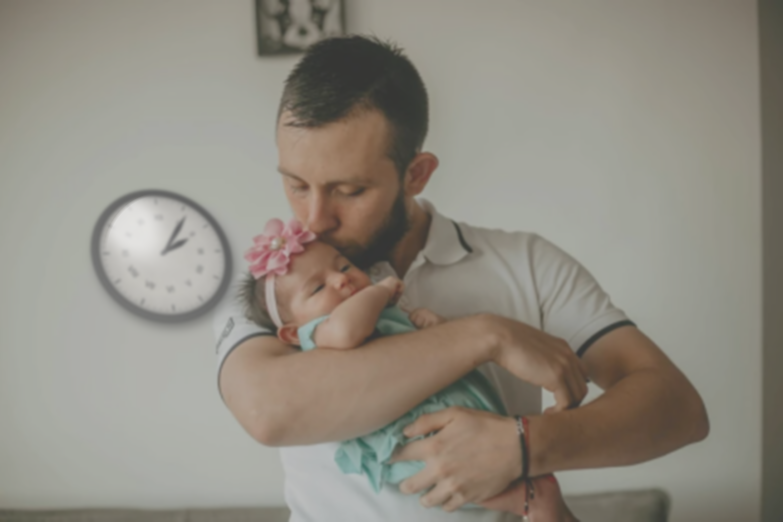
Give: 2:06
